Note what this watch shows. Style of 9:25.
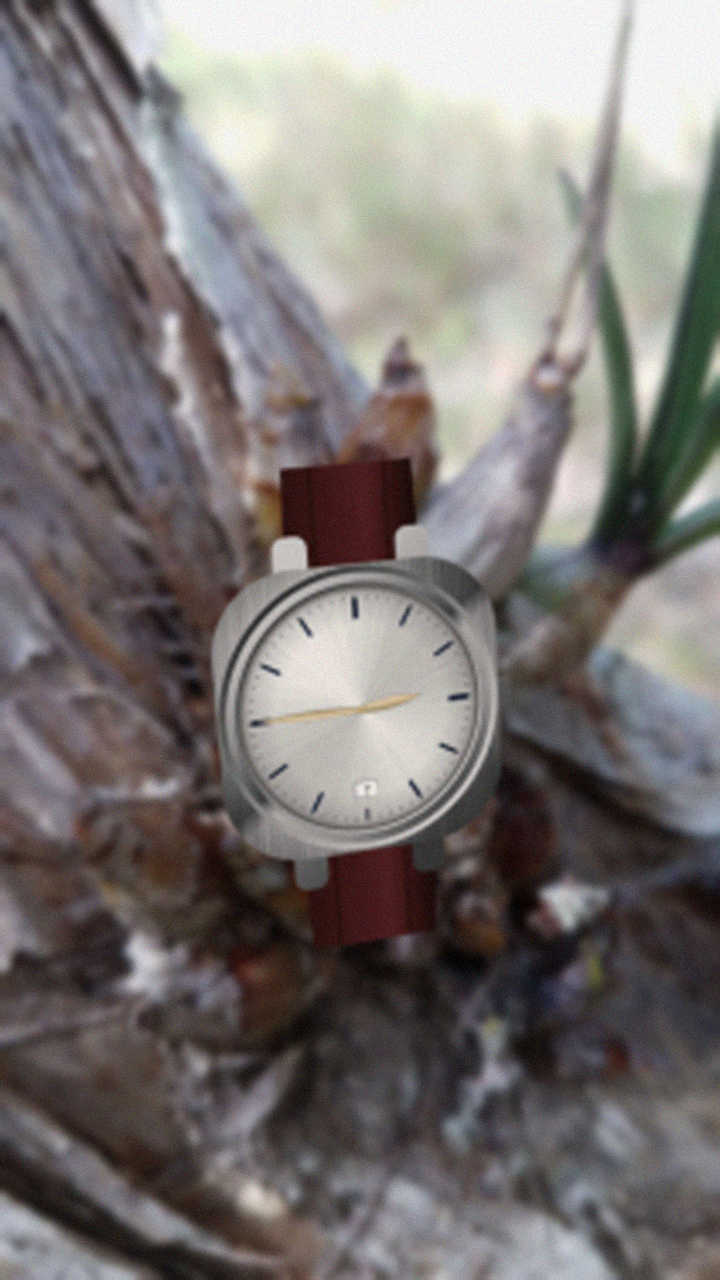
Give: 2:45
